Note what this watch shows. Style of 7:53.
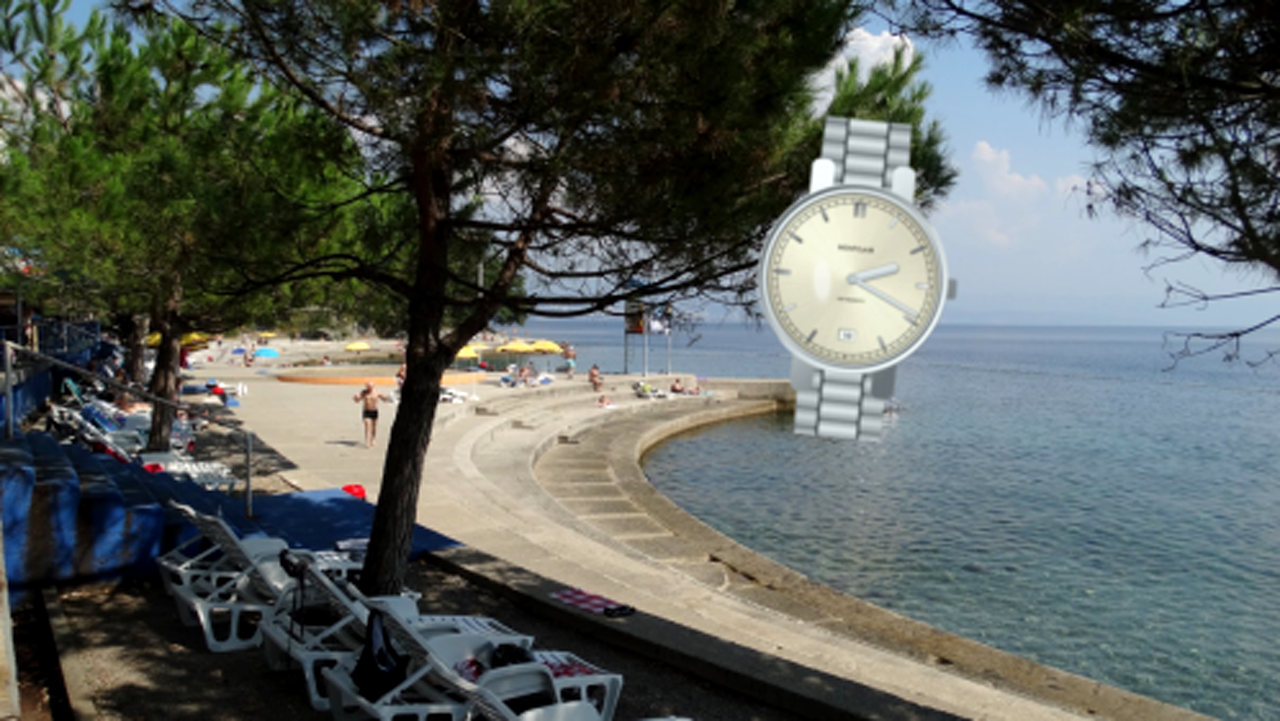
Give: 2:19
